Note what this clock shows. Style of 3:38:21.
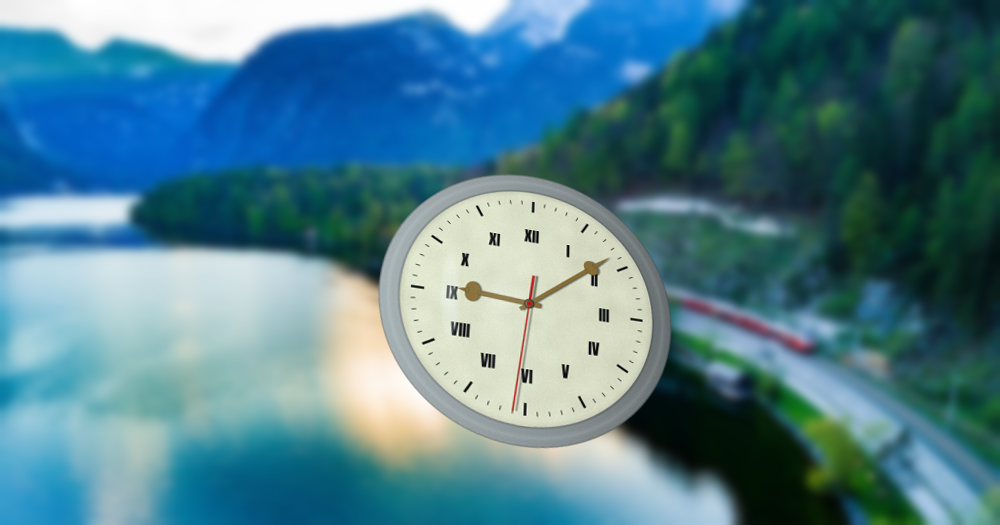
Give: 9:08:31
